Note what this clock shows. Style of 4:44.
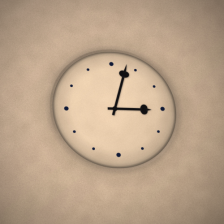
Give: 3:03
